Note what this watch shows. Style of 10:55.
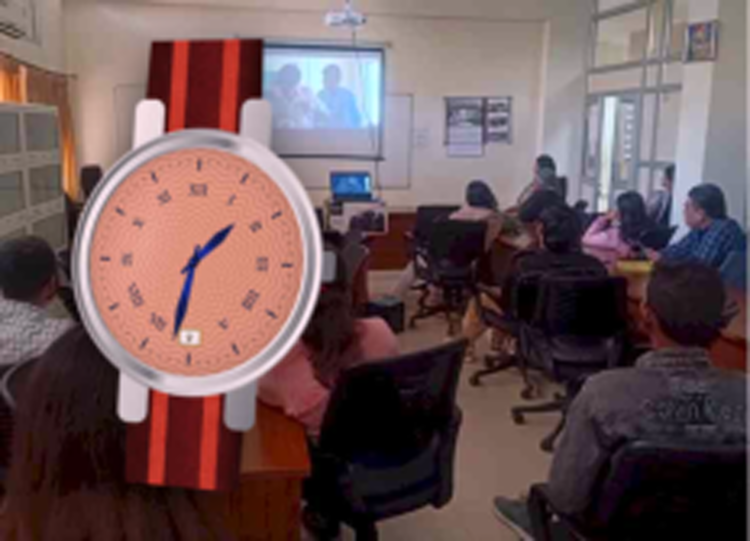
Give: 1:32
